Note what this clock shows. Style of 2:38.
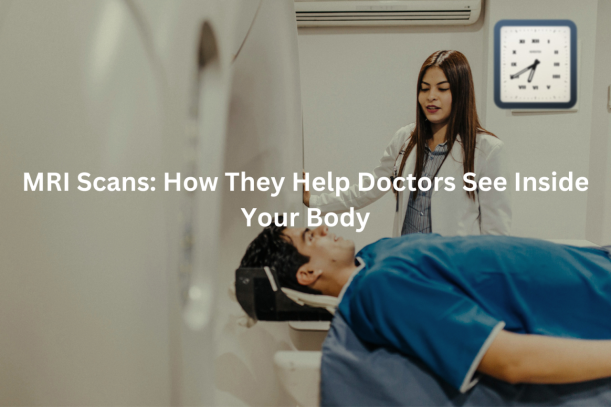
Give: 6:40
